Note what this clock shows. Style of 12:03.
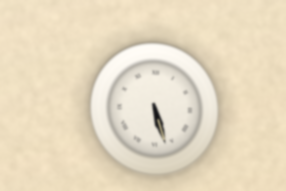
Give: 5:27
